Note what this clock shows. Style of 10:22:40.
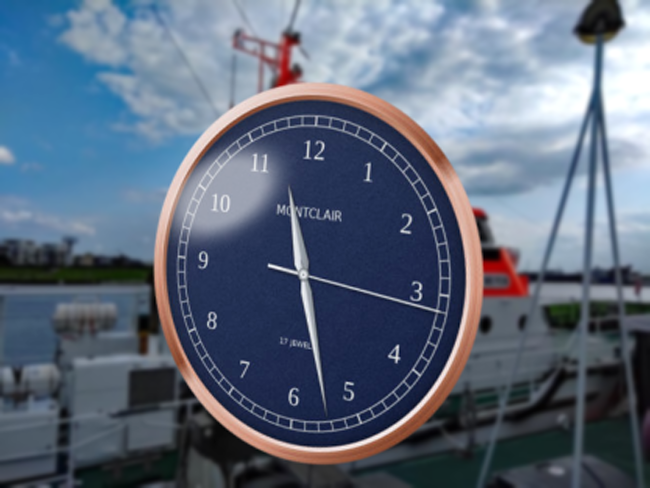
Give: 11:27:16
